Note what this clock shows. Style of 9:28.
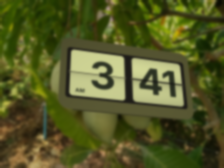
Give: 3:41
